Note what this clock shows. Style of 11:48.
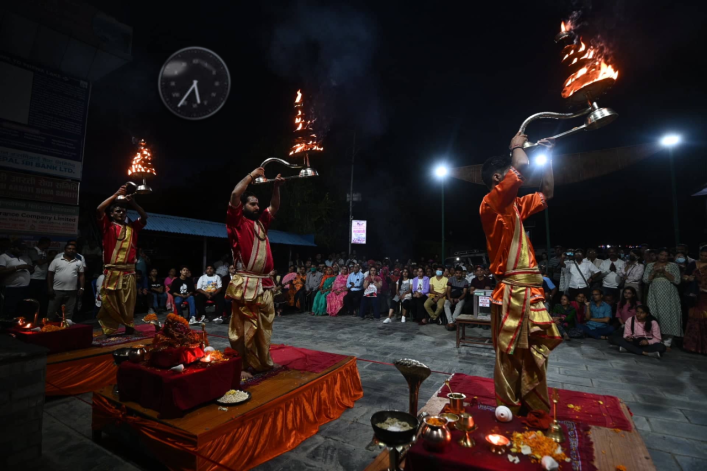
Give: 5:36
